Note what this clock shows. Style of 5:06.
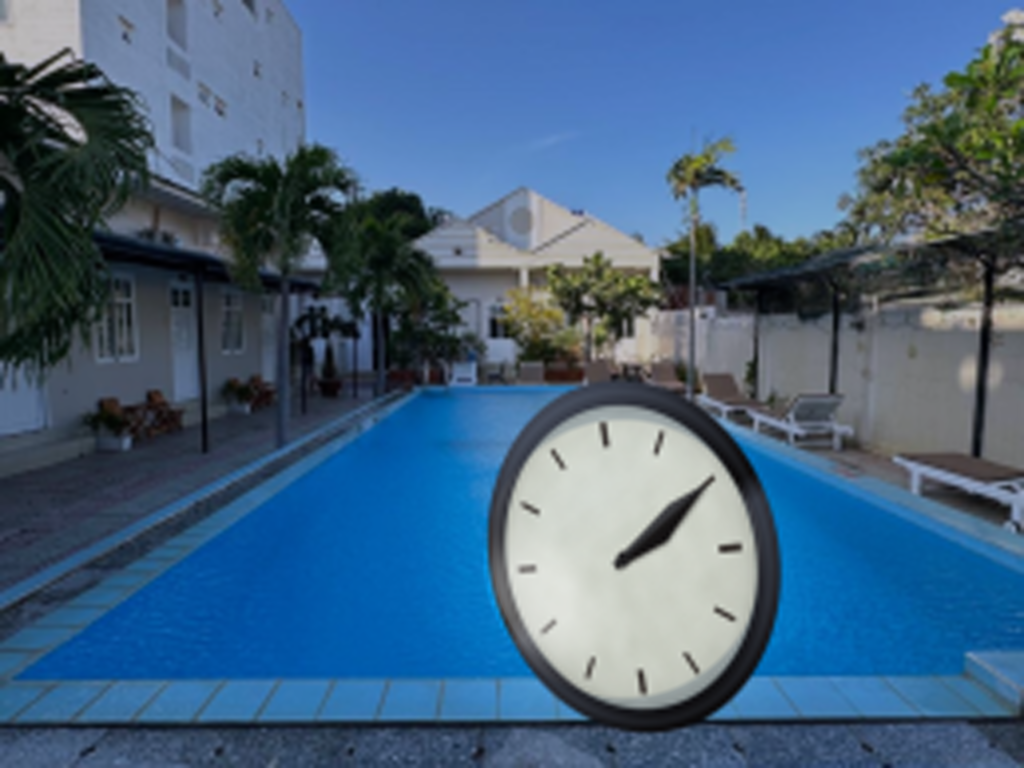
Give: 2:10
